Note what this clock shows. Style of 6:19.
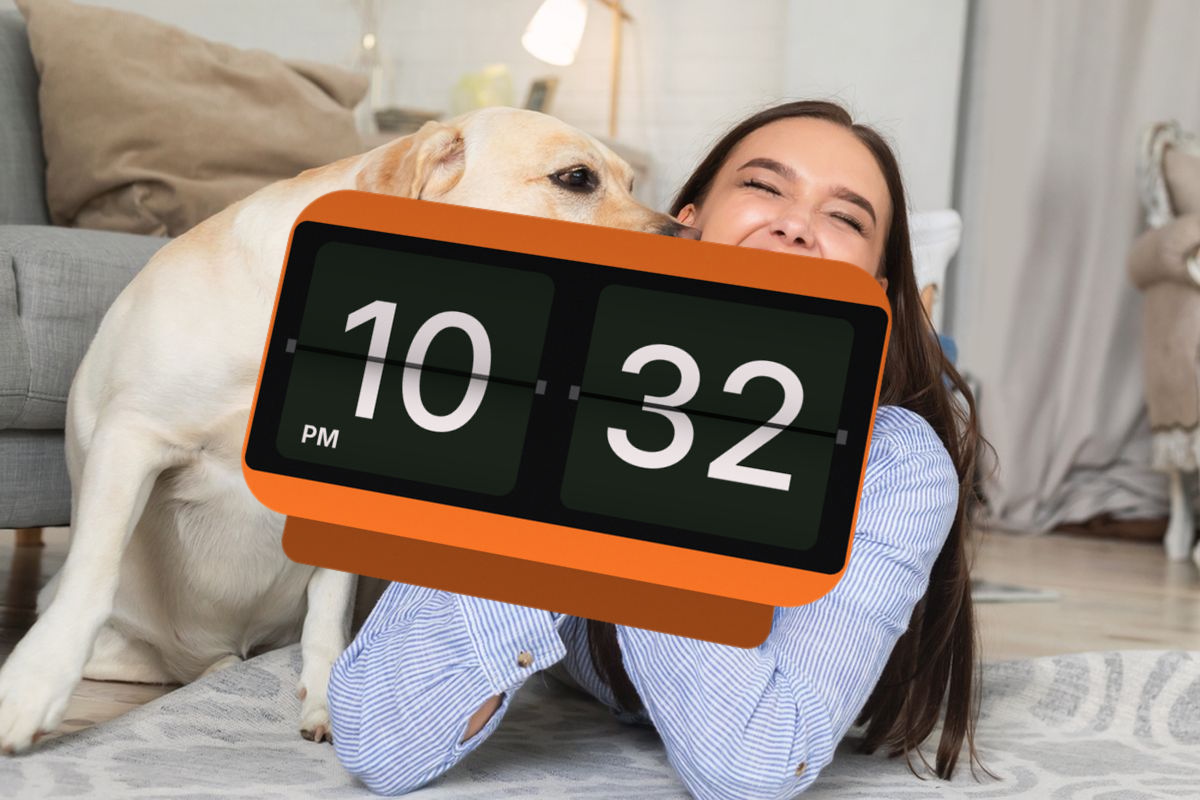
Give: 10:32
